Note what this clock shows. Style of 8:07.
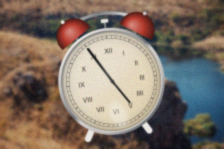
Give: 4:55
